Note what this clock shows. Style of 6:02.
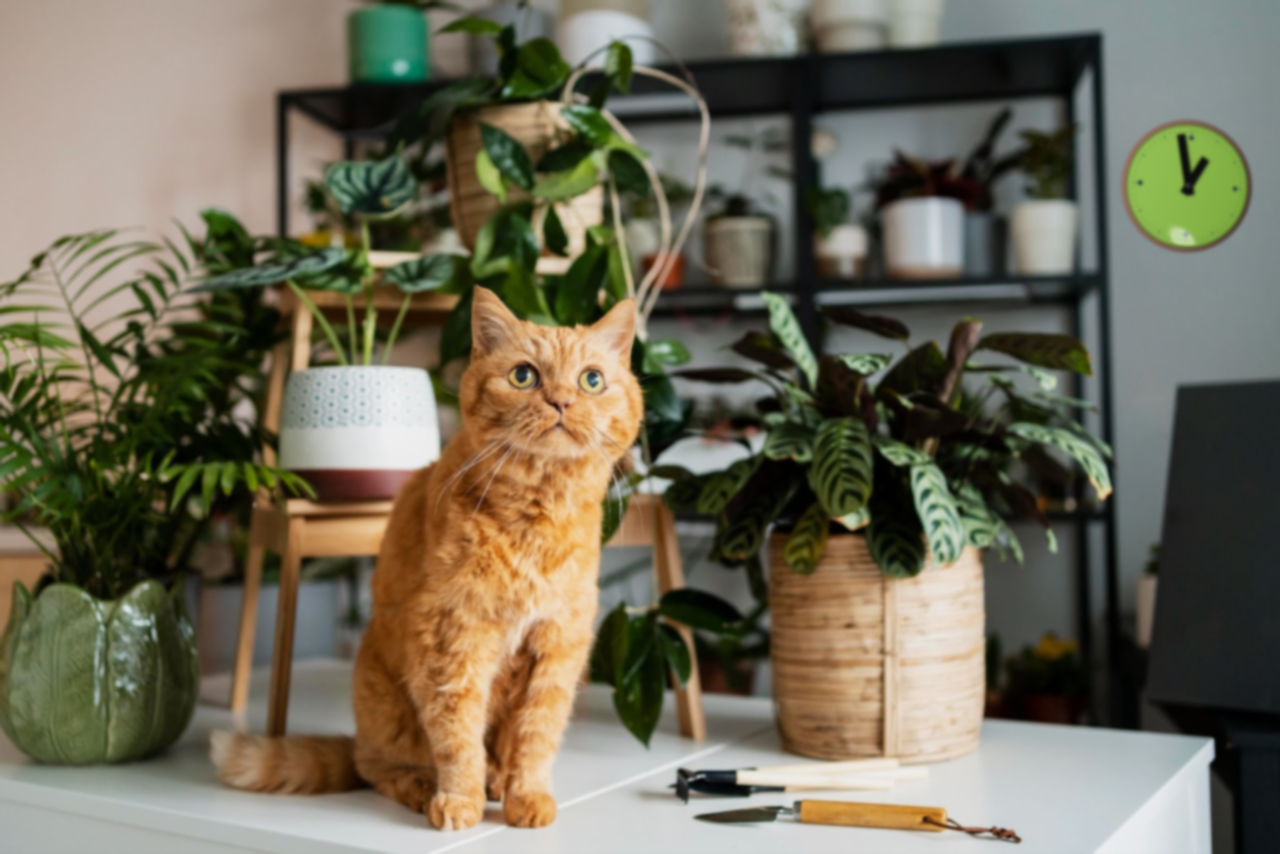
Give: 12:58
